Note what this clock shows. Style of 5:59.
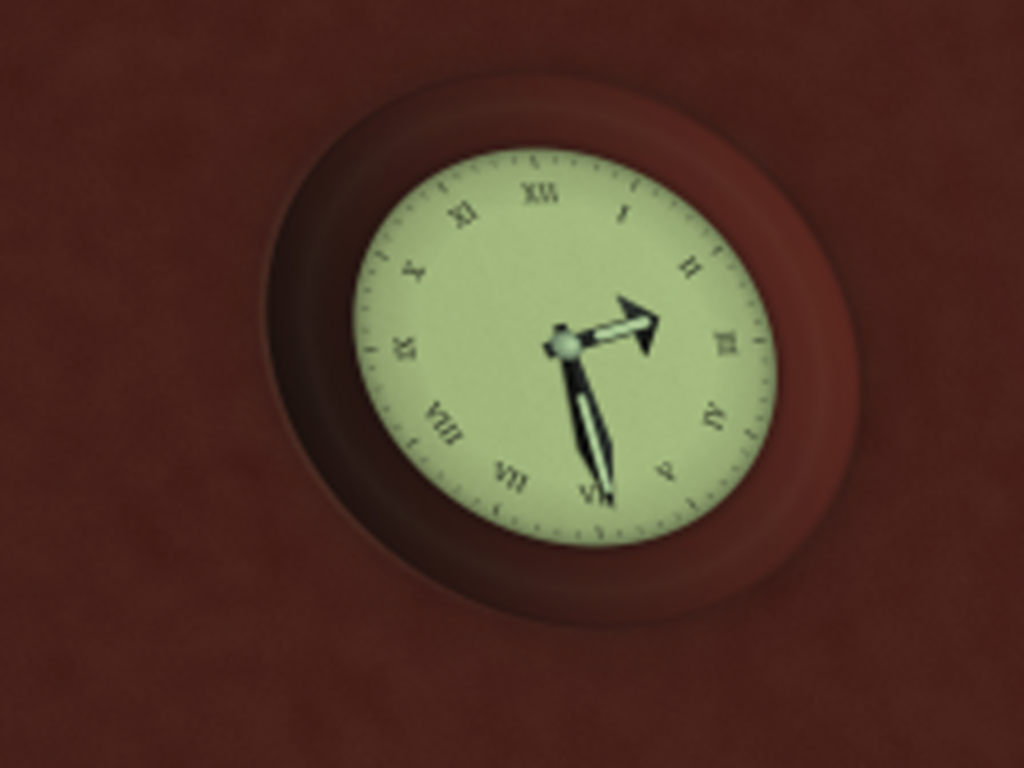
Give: 2:29
